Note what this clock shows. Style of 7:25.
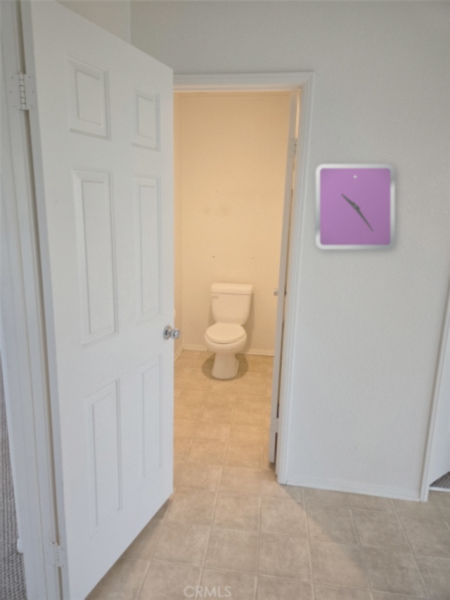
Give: 10:24
